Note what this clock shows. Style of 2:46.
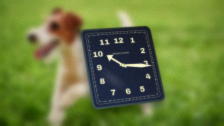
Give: 10:16
